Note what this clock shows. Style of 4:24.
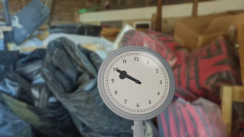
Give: 9:50
